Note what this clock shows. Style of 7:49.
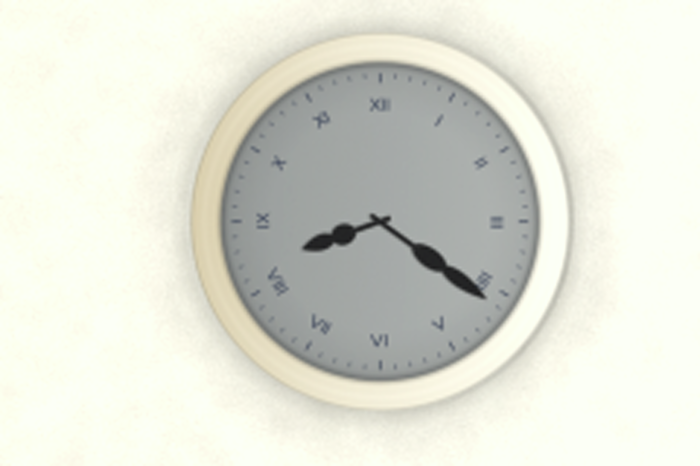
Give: 8:21
